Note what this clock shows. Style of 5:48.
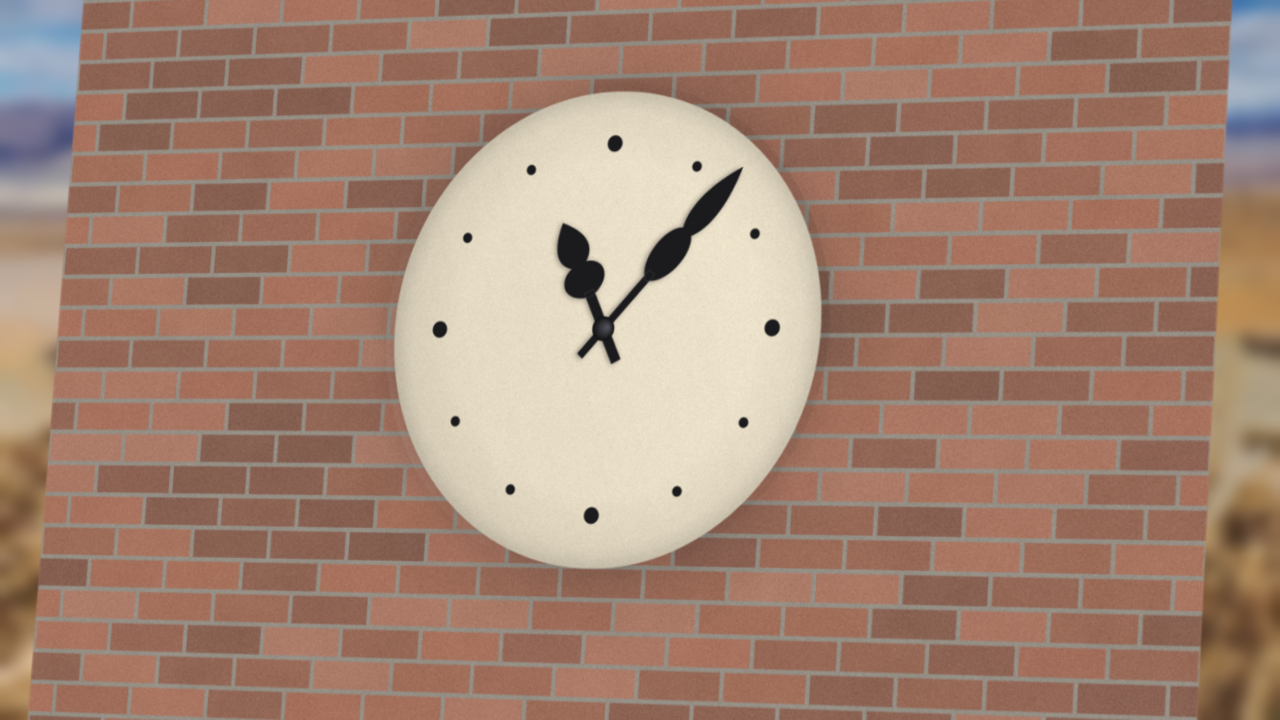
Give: 11:07
